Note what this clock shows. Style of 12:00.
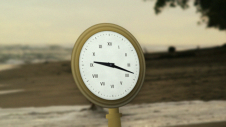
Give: 9:18
